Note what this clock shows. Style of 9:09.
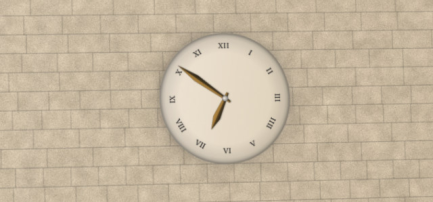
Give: 6:51
